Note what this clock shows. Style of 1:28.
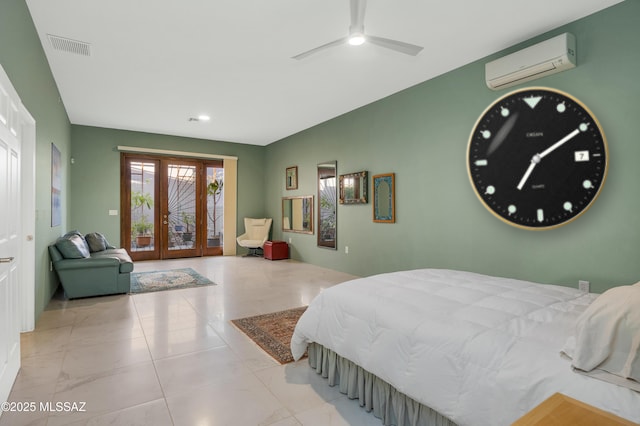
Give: 7:10
